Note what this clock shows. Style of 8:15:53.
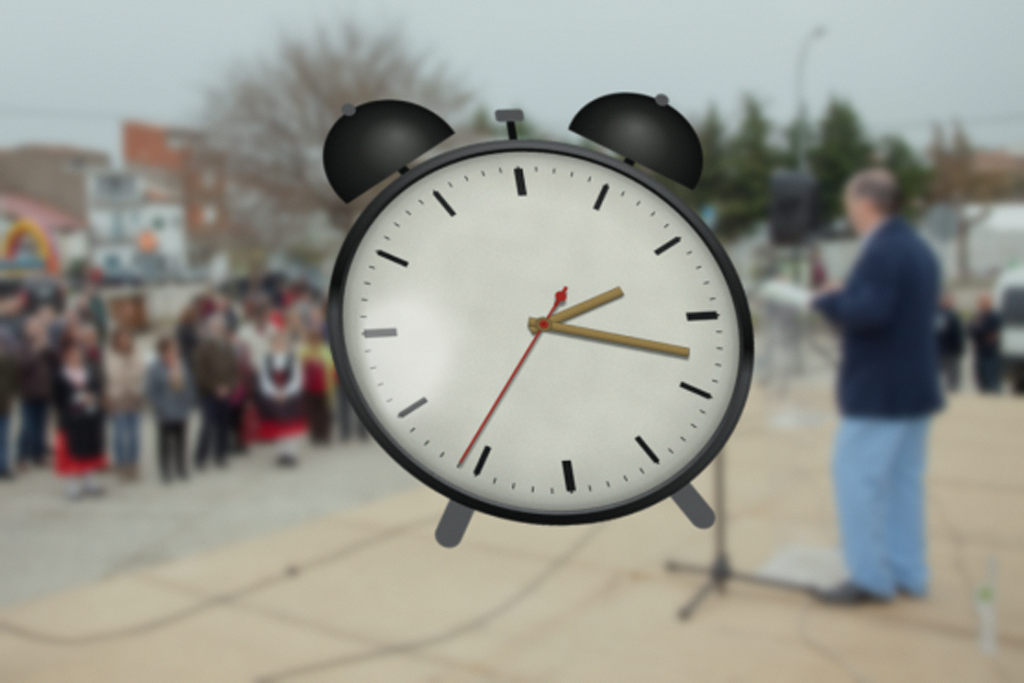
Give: 2:17:36
